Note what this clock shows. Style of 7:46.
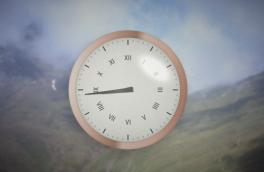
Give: 8:44
